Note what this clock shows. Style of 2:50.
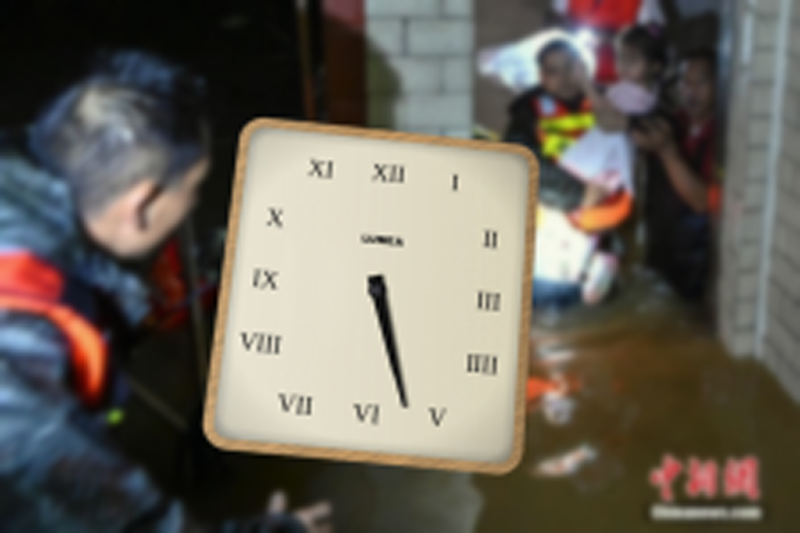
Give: 5:27
